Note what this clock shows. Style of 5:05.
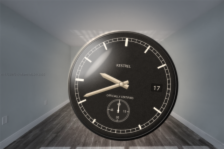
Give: 9:41
